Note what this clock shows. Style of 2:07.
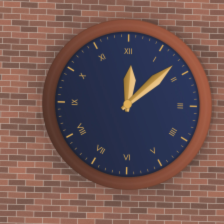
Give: 12:08
